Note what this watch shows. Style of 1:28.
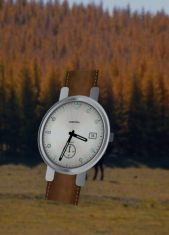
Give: 3:33
